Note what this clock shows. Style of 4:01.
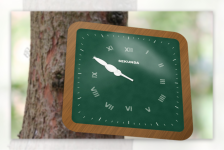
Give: 9:50
